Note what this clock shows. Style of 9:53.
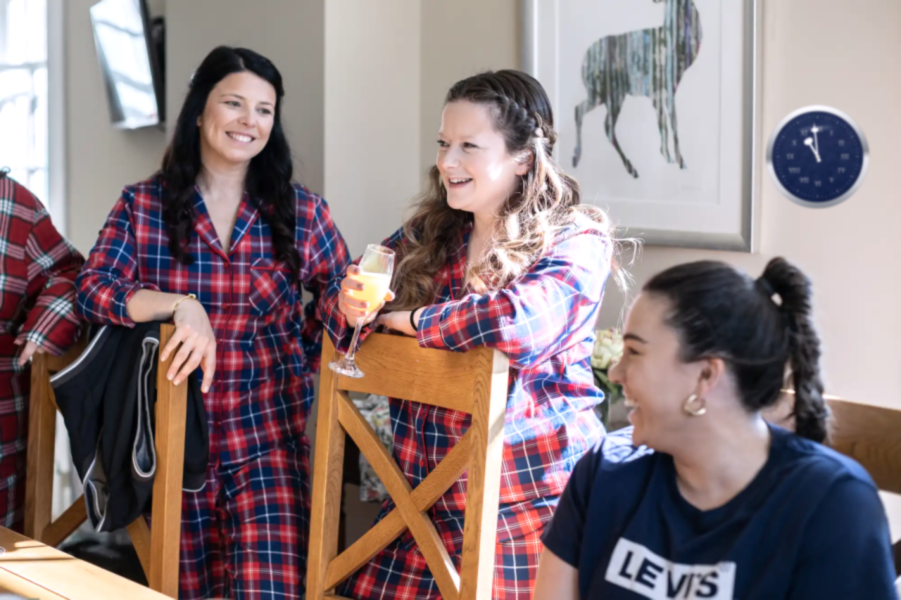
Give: 10:59
